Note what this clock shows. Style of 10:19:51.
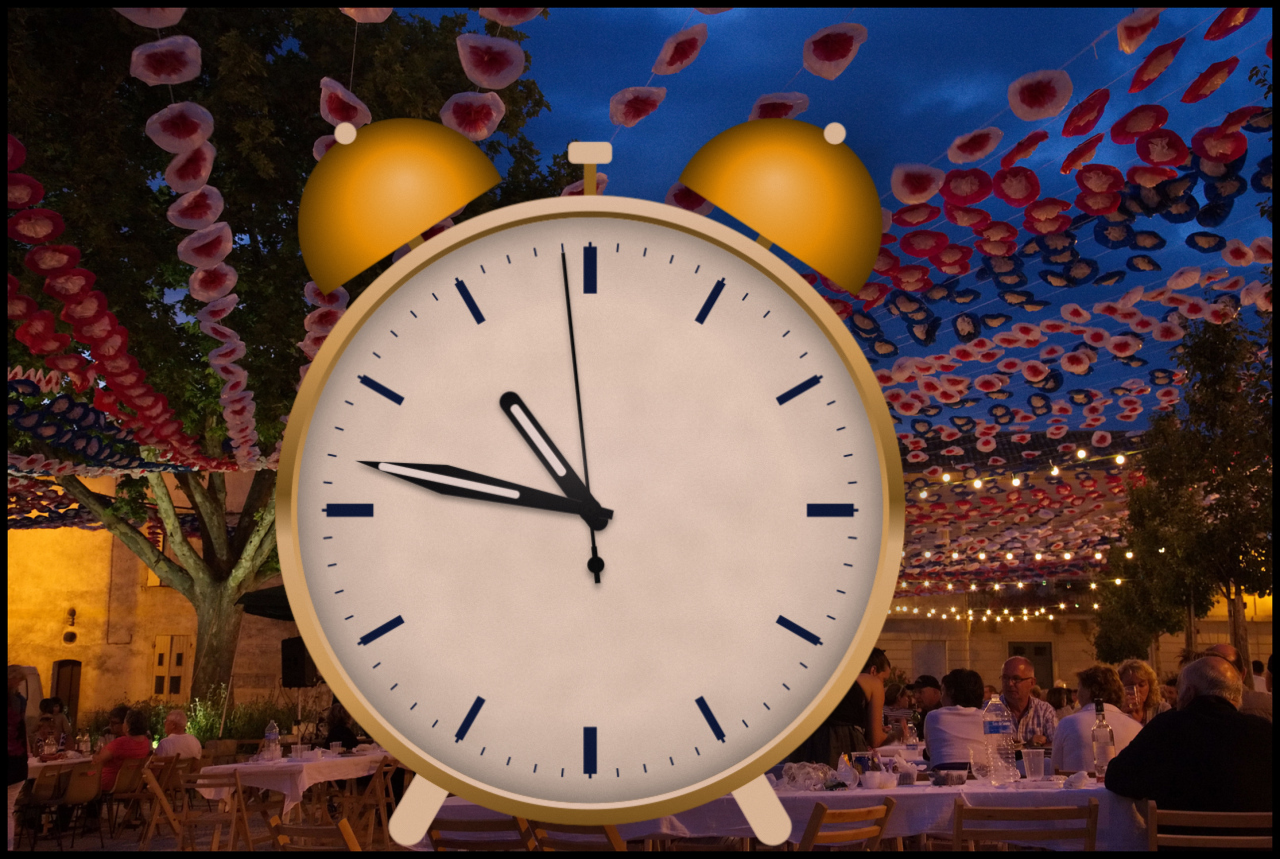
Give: 10:46:59
